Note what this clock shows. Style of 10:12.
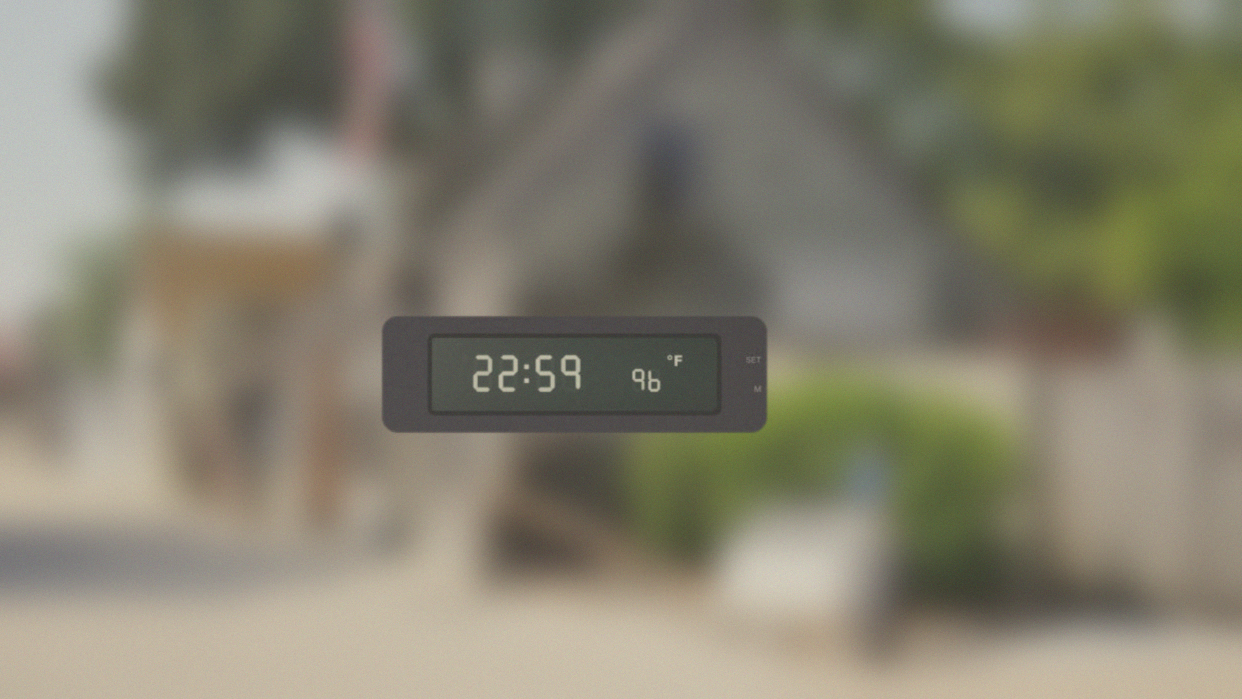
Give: 22:59
